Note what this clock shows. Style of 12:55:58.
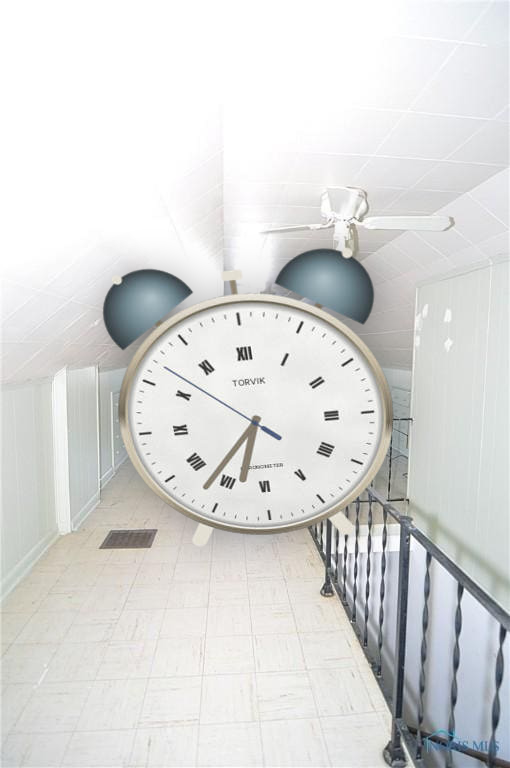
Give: 6:36:52
